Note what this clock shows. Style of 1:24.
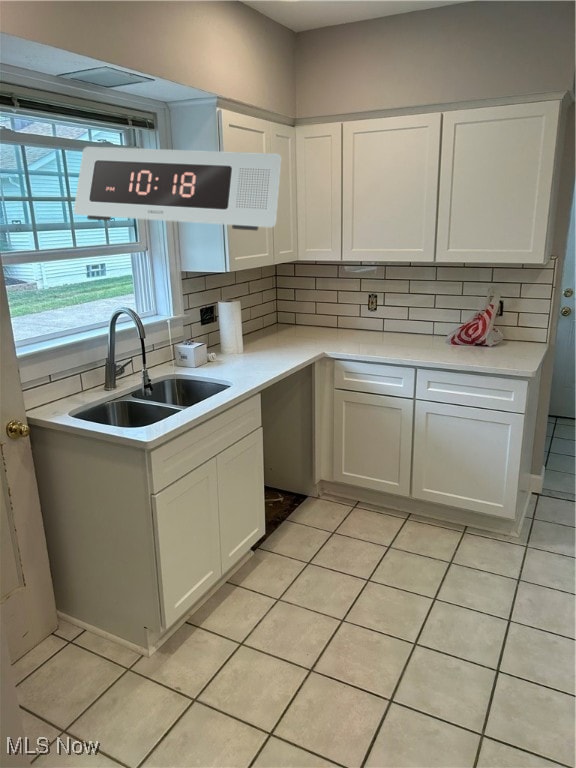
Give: 10:18
